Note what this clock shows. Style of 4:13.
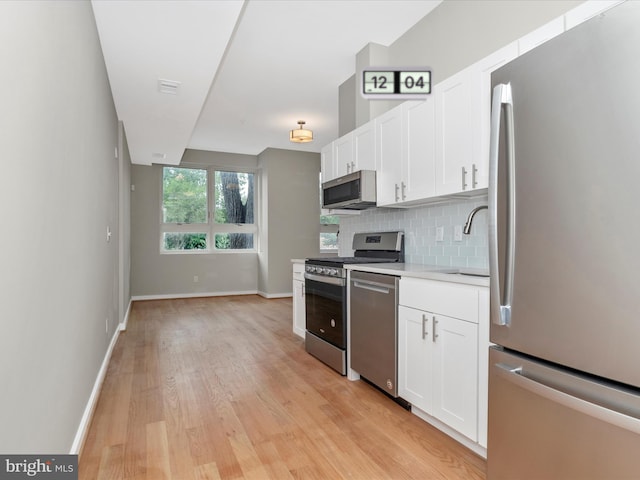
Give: 12:04
